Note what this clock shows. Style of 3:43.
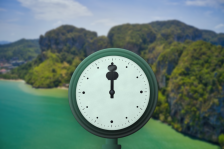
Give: 12:00
